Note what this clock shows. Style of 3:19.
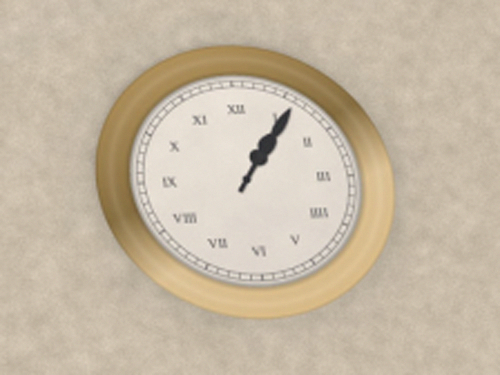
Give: 1:06
